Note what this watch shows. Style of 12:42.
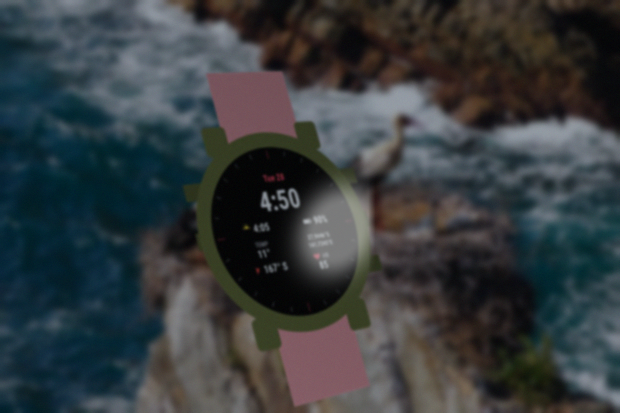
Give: 4:50
